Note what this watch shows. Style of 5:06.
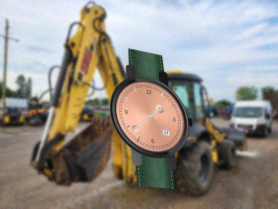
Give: 1:38
